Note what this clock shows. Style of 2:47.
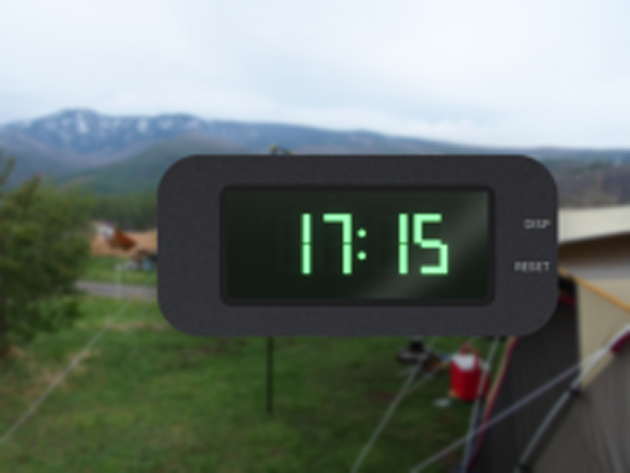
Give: 17:15
